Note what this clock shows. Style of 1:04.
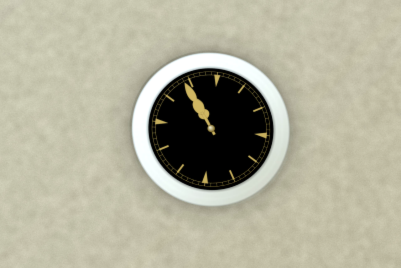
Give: 10:54
